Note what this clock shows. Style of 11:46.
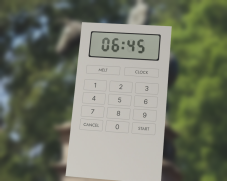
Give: 6:45
